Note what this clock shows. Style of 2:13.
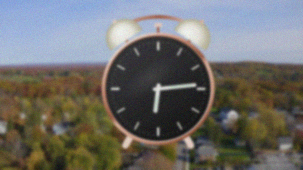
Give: 6:14
